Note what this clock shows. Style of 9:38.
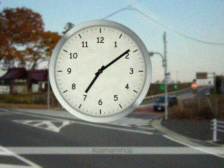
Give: 7:09
